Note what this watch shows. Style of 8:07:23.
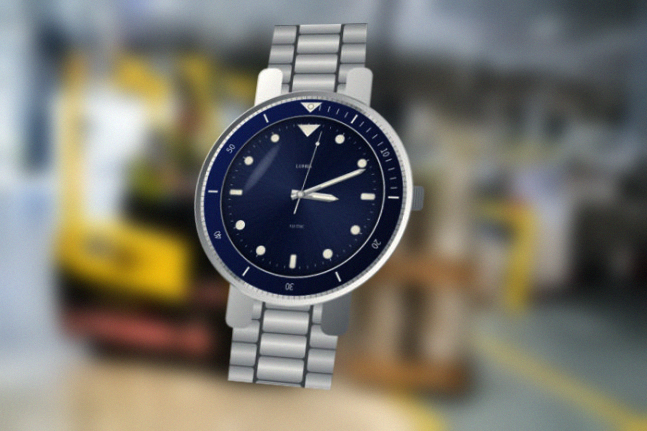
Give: 3:11:02
